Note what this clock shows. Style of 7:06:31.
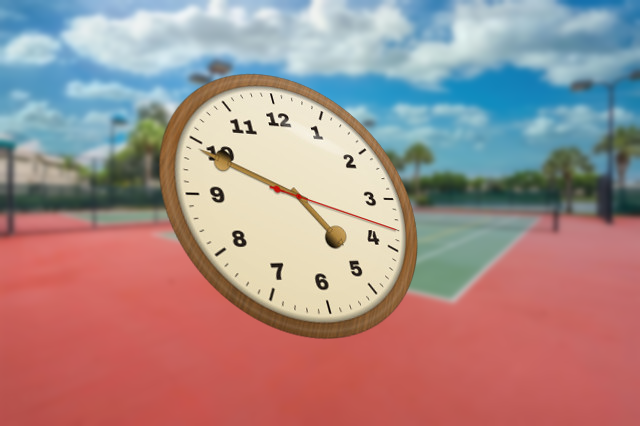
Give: 4:49:18
